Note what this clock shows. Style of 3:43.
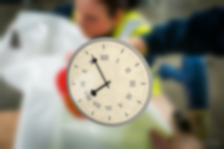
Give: 7:56
